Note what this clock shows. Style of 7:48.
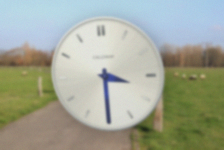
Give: 3:30
